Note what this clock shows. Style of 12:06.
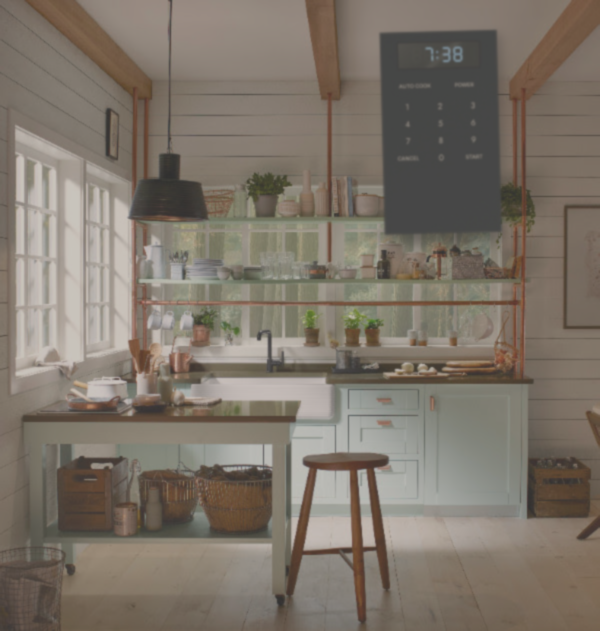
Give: 7:38
